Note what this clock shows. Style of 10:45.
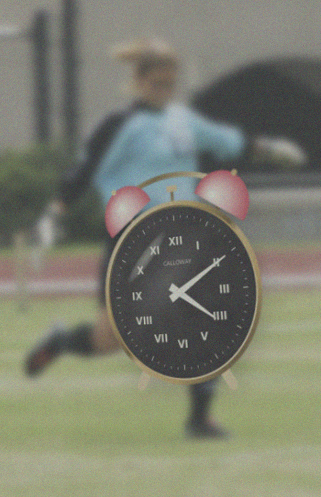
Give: 4:10
